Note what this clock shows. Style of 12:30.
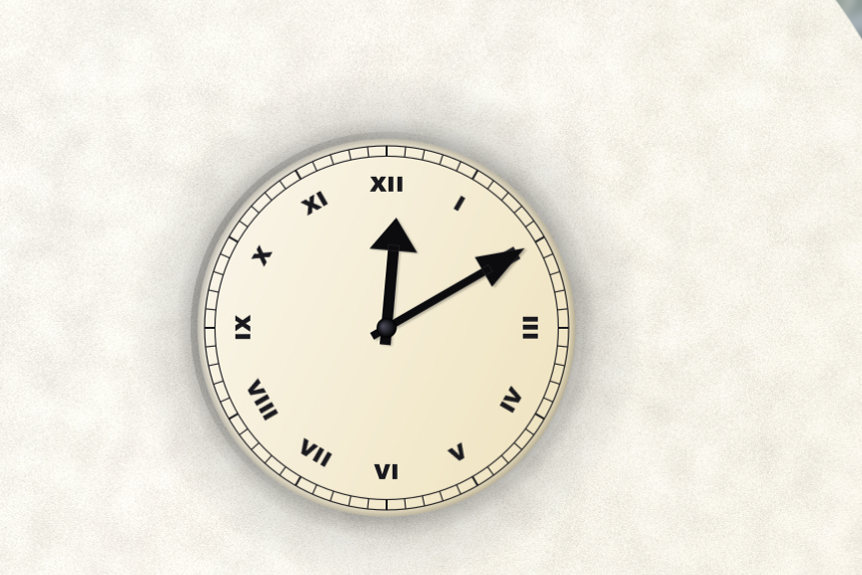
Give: 12:10
